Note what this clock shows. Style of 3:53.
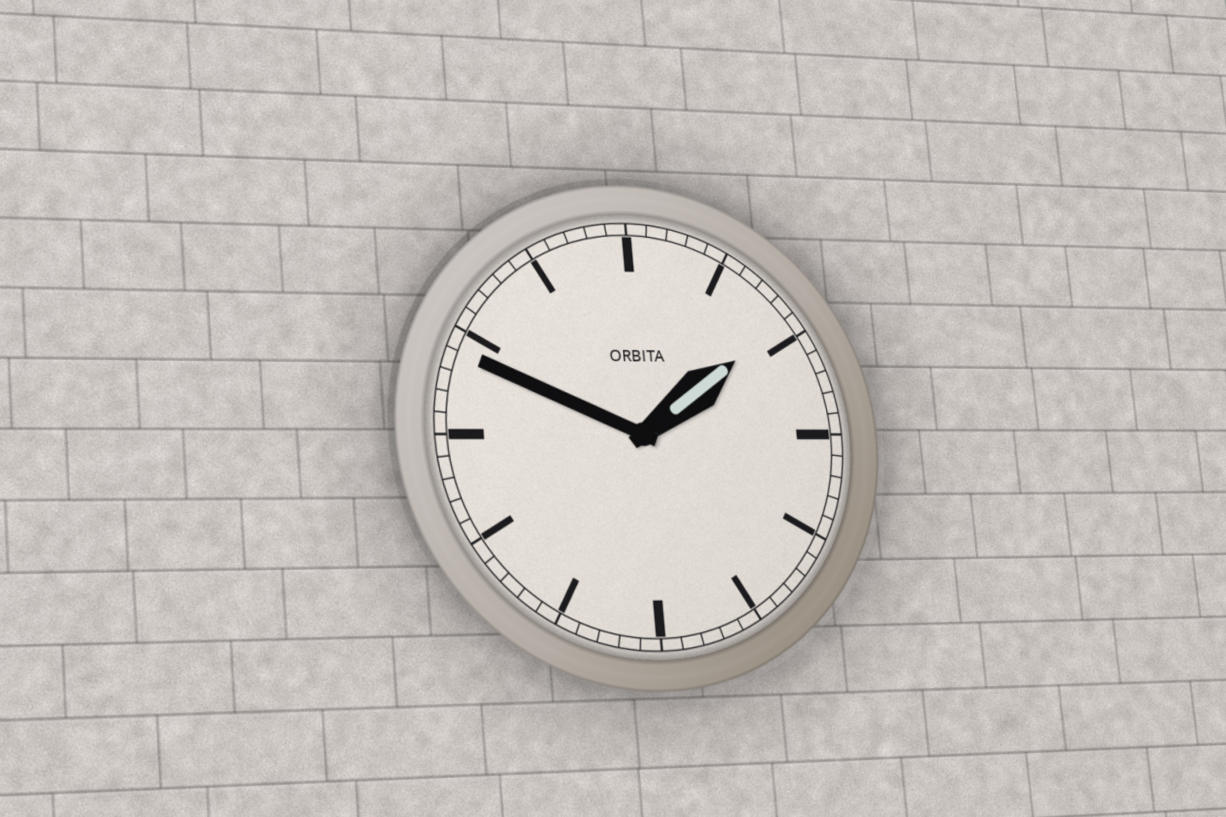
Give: 1:49
